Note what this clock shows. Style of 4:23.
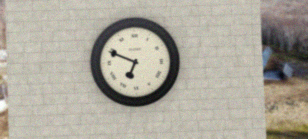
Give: 6:49
